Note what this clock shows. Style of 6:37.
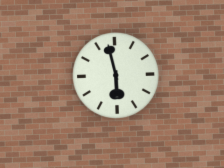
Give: 5:58
